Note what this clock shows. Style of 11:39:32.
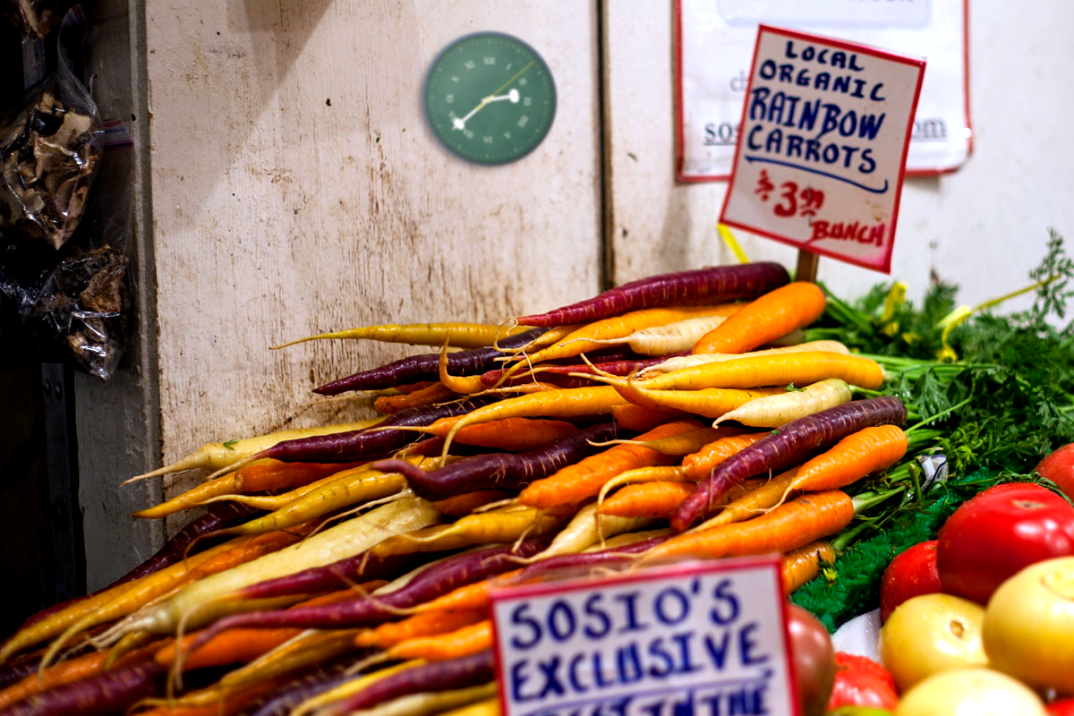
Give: 2:38:08
